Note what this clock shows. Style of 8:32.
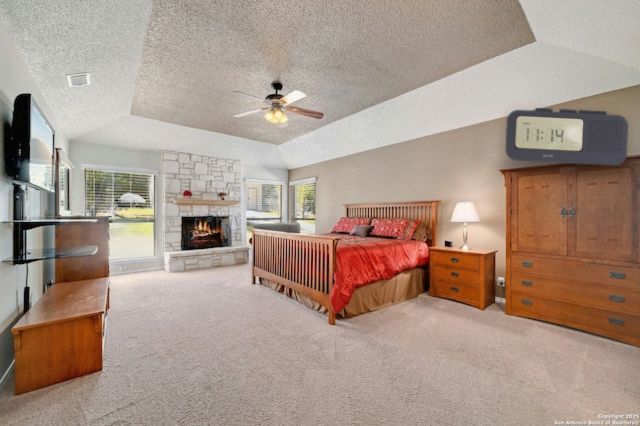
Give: 11:14
